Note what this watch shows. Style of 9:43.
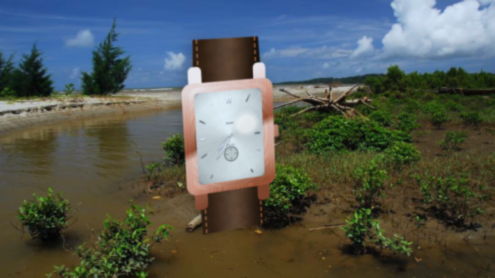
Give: 7:36
